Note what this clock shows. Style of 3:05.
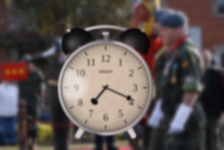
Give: 7:19
